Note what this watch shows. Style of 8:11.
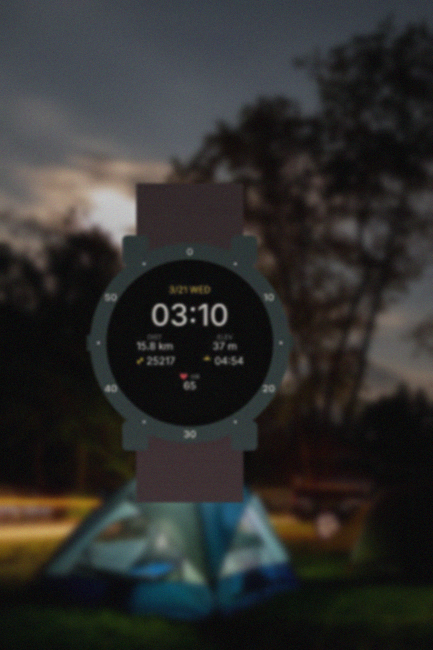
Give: 3:10
